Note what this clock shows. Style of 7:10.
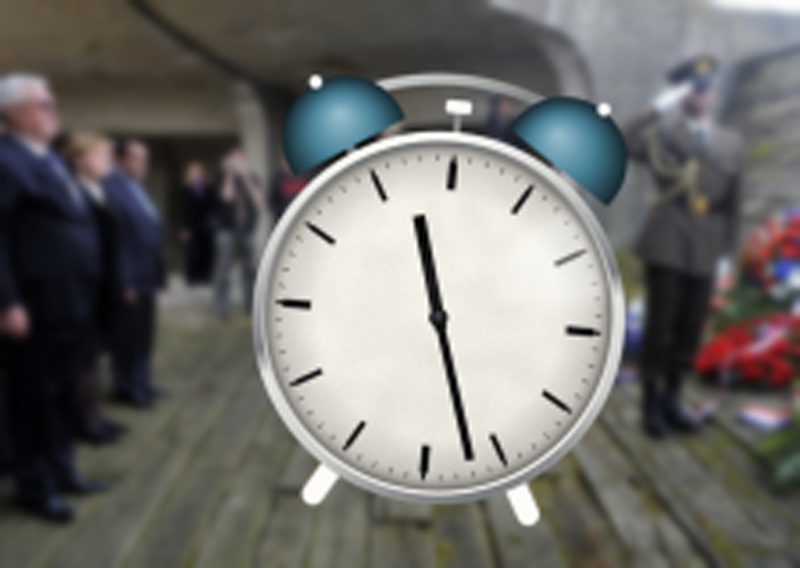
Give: 11:27
